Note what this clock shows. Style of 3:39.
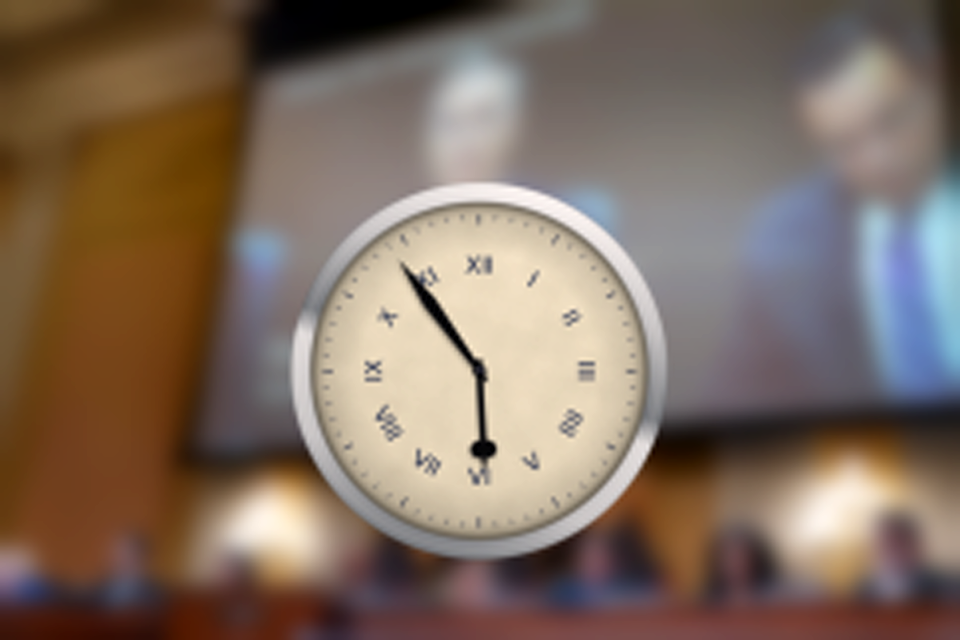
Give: 5:54
